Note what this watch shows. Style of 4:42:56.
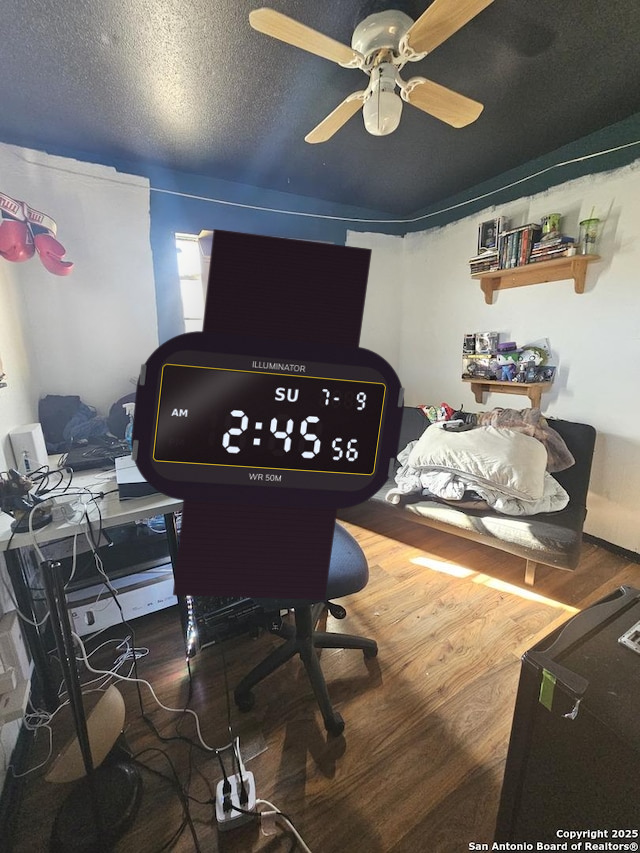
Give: 2:45:56
